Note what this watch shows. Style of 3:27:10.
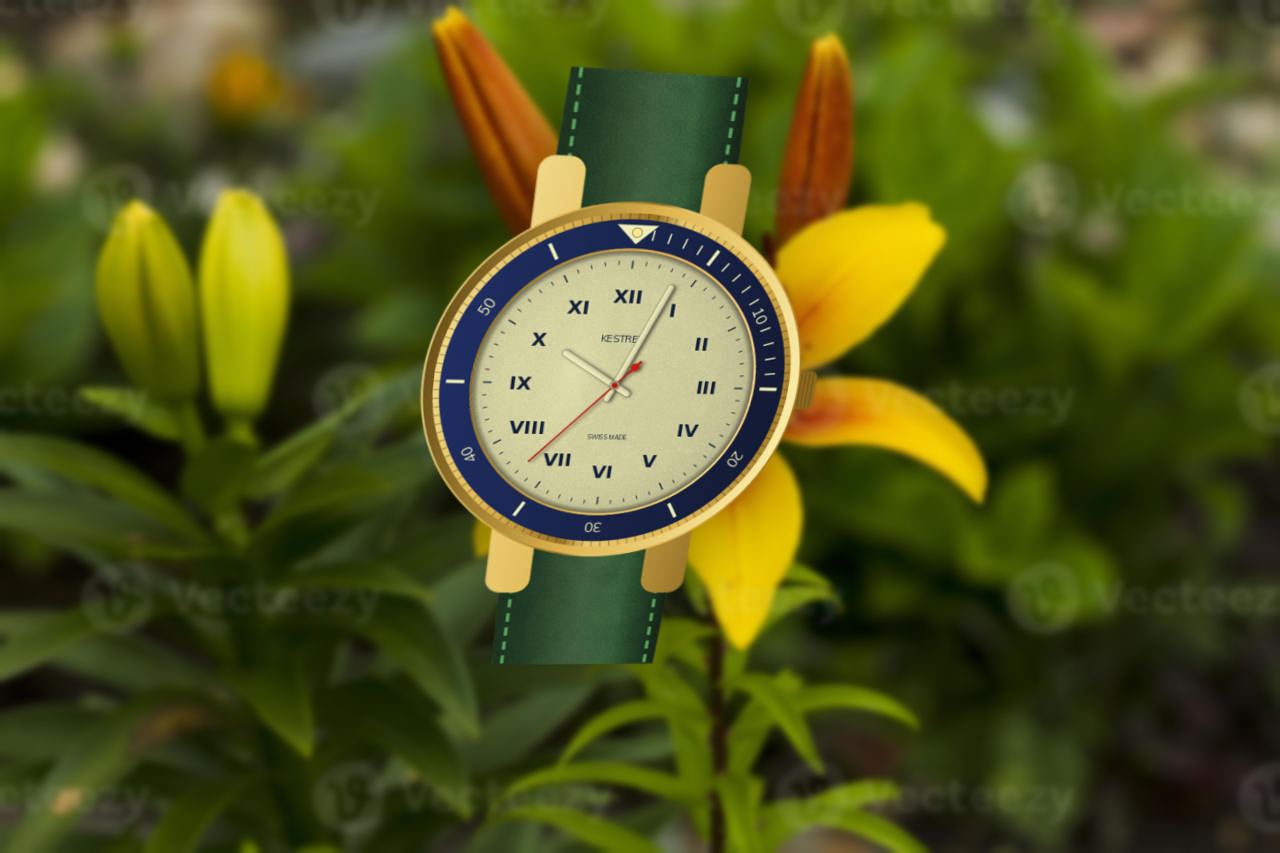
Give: 10:03:37
